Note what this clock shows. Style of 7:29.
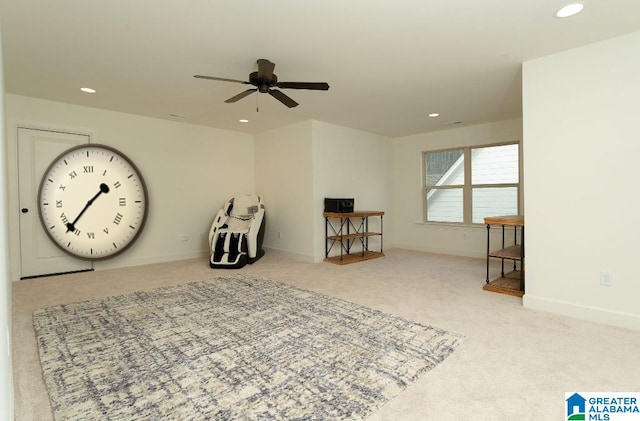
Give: 1:37
